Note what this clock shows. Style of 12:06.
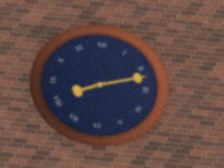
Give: 8:12
